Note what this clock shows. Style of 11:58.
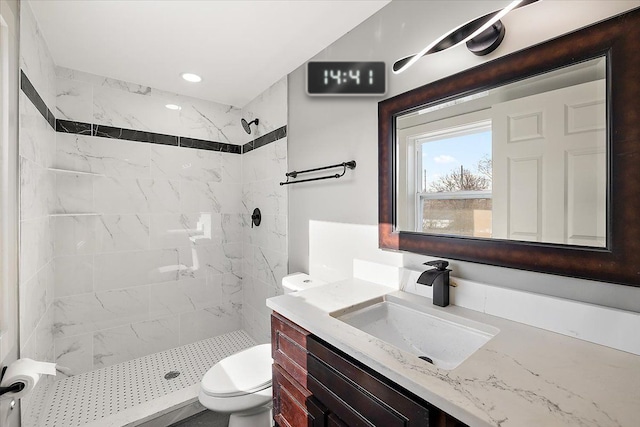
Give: 14:41
